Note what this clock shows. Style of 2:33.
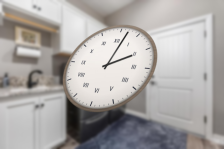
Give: 2:02
